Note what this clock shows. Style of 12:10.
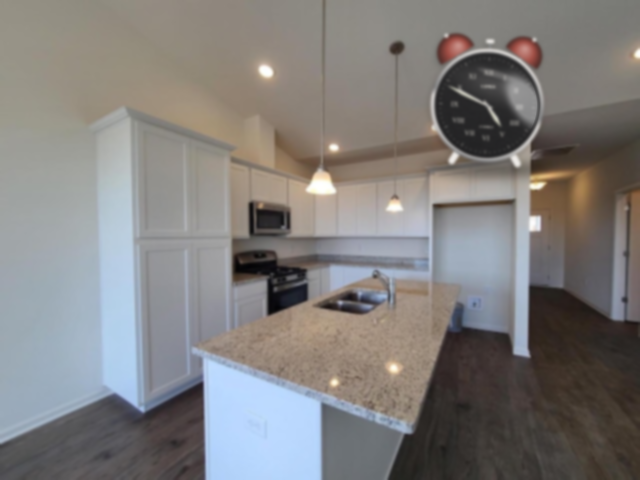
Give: 4:49
